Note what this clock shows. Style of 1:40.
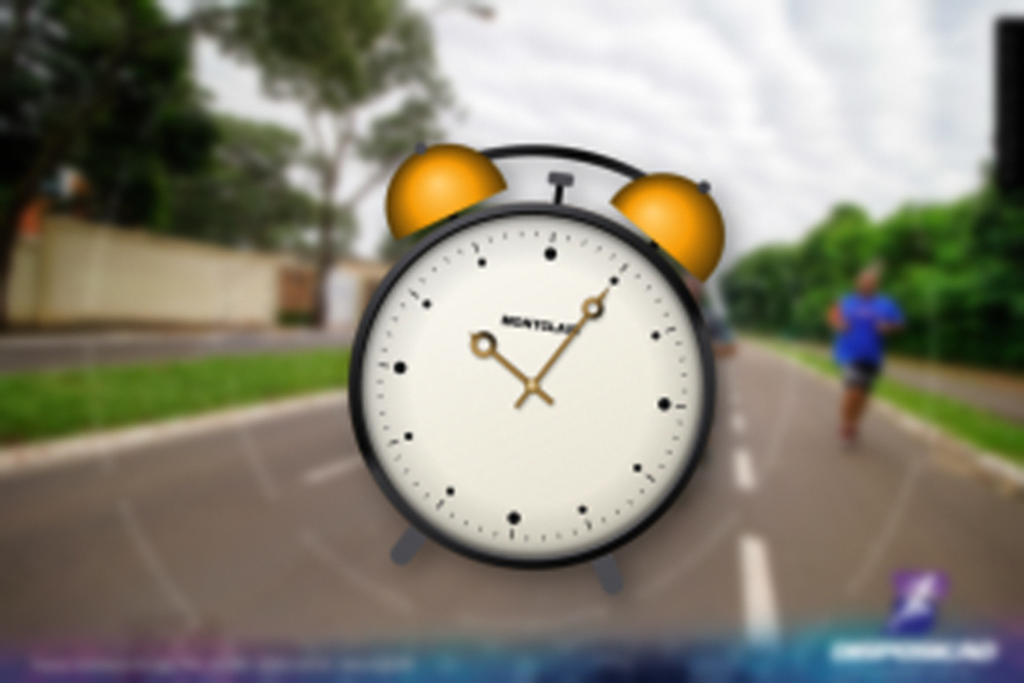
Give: 10:05
